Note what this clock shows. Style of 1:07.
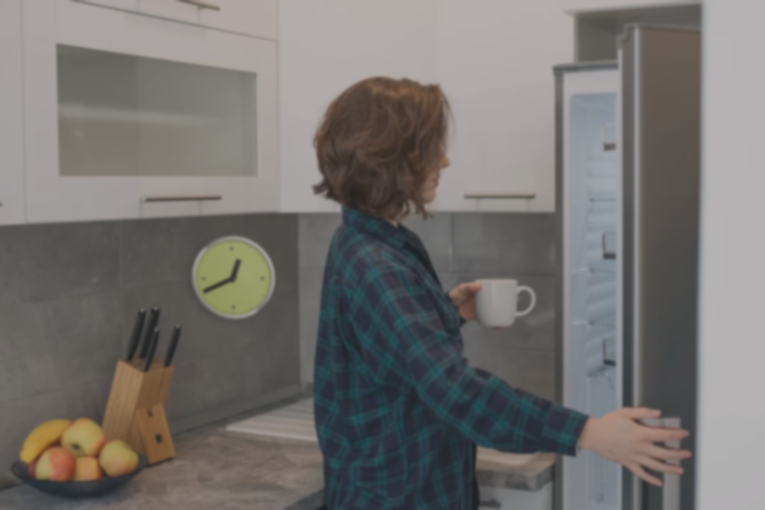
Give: 12:41
